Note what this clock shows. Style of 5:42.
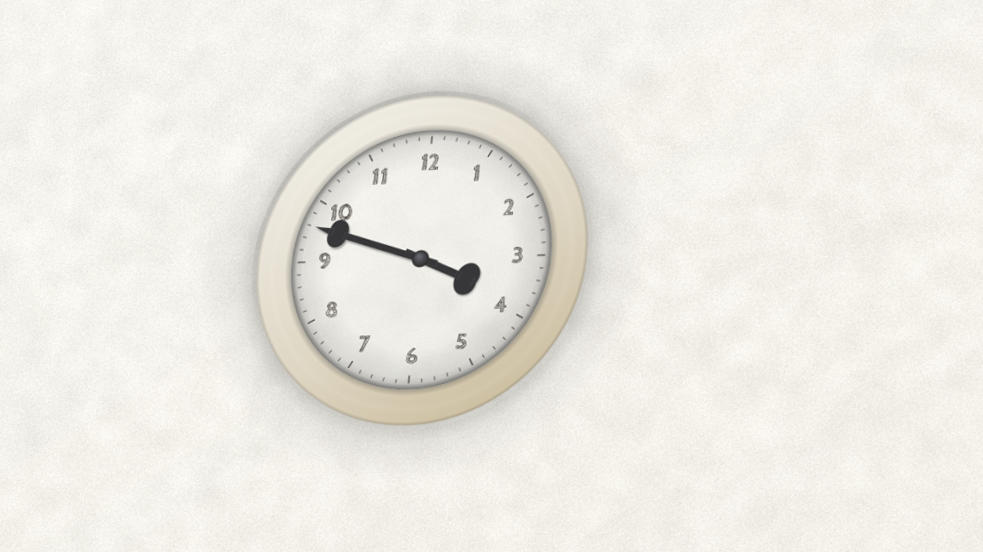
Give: 3:48
